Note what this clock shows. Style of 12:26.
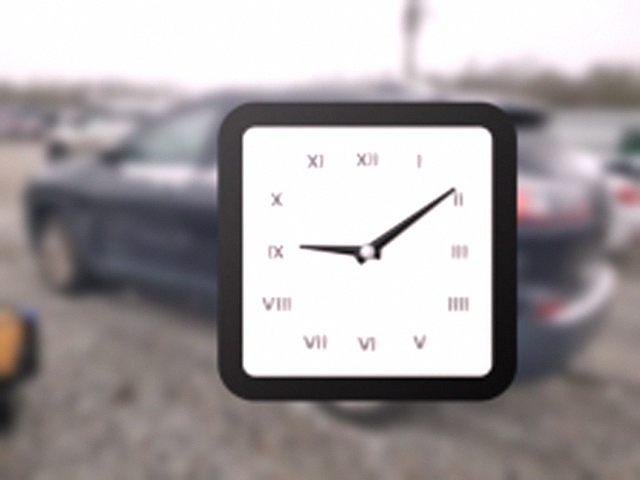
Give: 9:09
